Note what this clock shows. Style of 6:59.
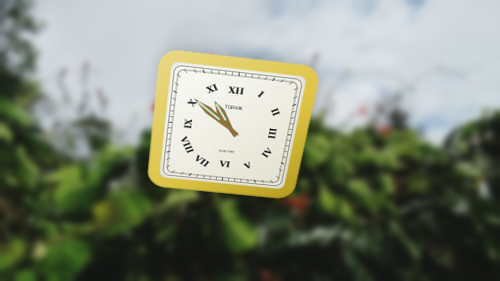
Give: 10:51
